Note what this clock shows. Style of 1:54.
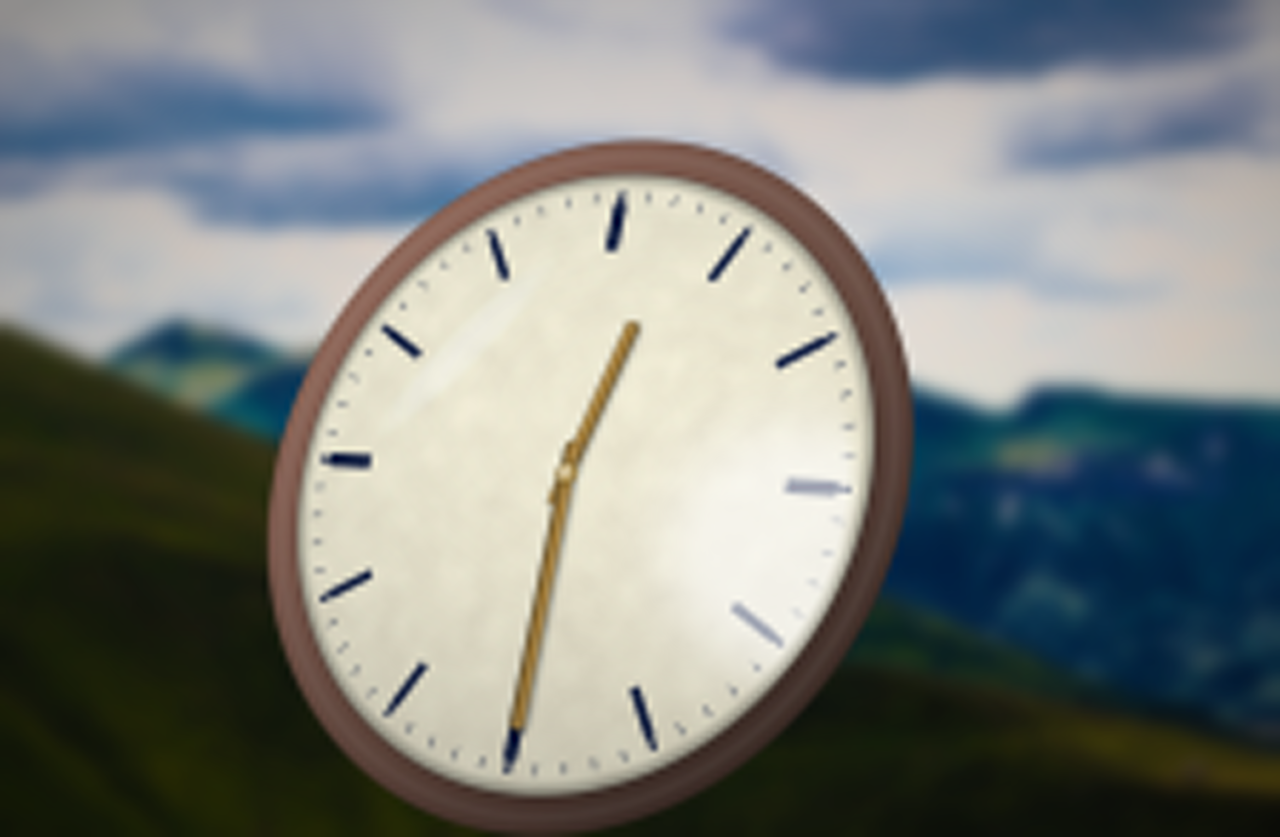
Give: 12:30
